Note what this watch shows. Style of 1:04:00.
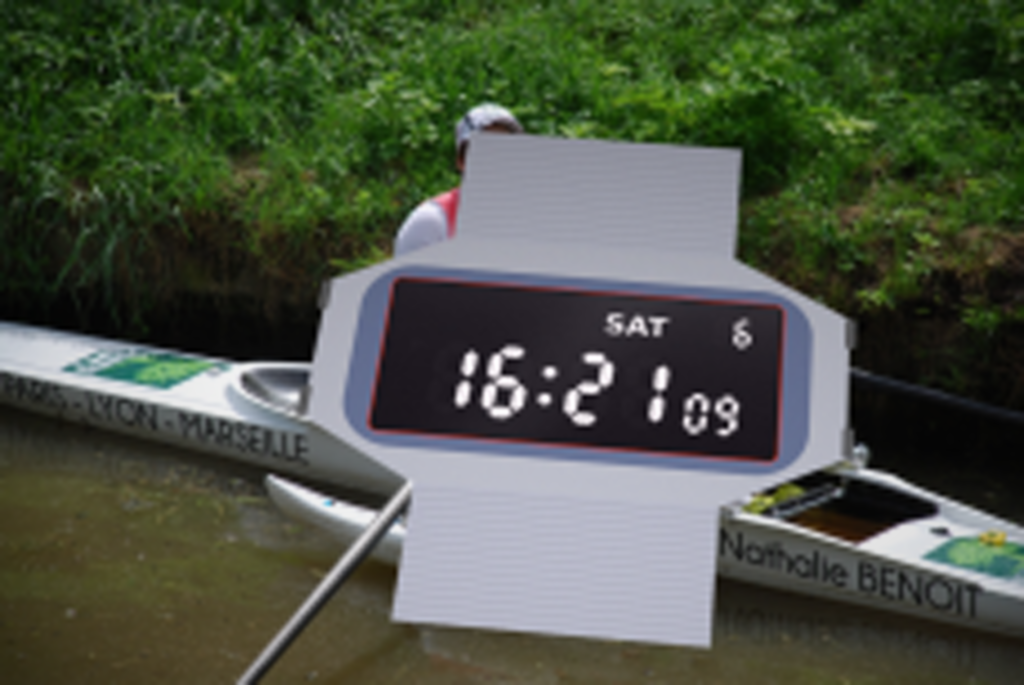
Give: 16:21:09
